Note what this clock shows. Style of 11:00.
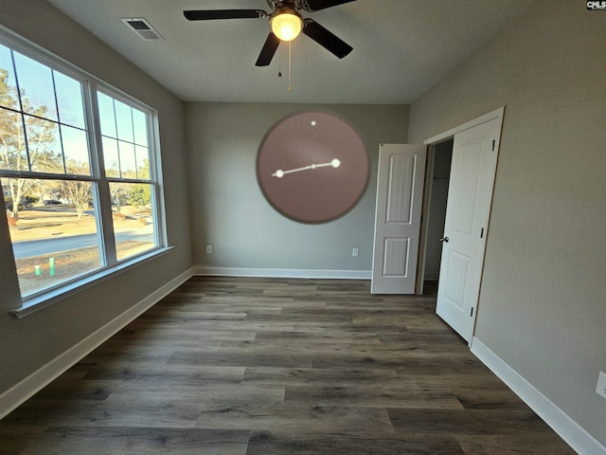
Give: 2:43
